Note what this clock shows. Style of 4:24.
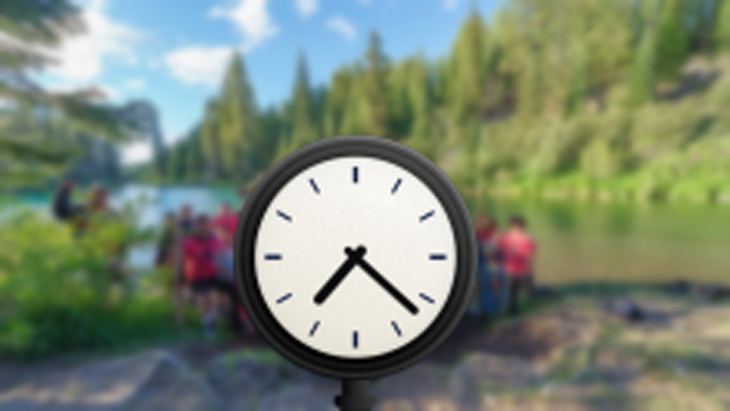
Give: 7:22
